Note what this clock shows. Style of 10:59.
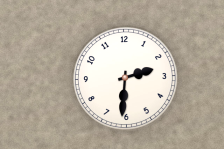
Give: 2:31
